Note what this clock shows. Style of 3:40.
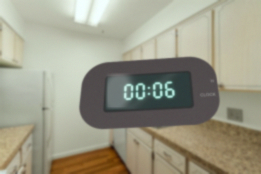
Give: 0:06
